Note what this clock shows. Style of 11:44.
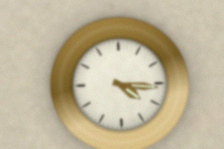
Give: 4:16
